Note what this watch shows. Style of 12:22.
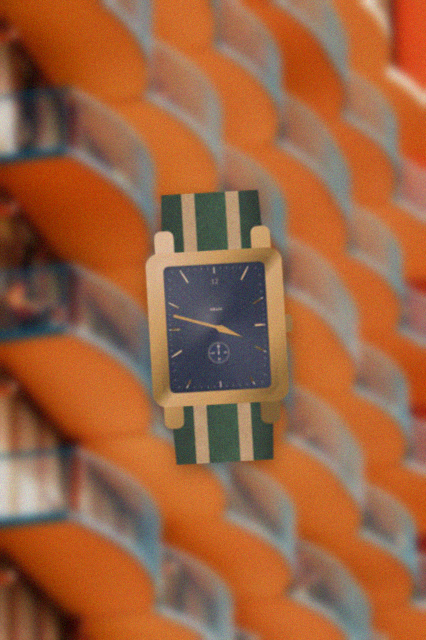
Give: 3:48
